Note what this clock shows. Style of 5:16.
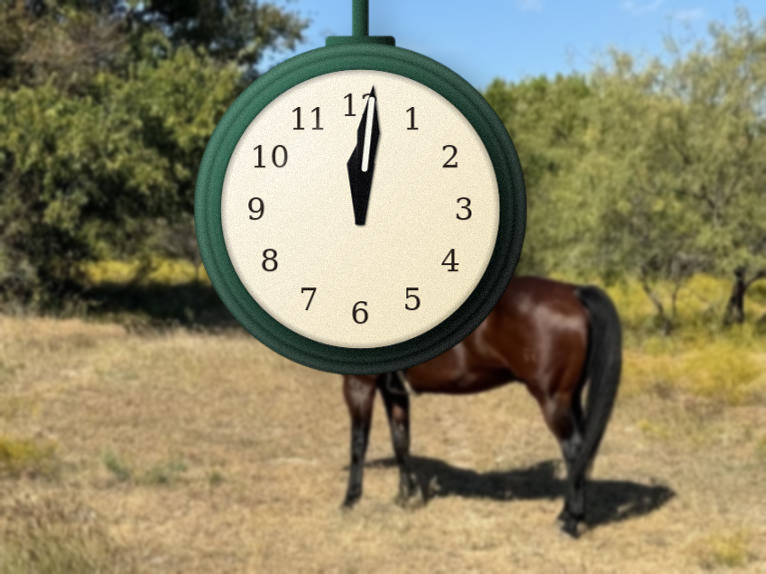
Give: 12:01
